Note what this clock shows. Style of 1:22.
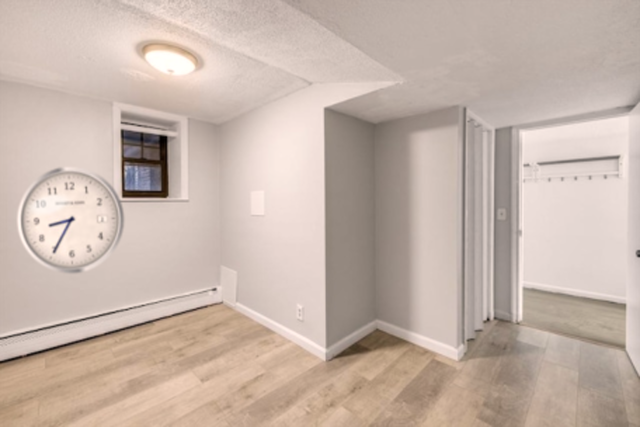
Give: 8:35
